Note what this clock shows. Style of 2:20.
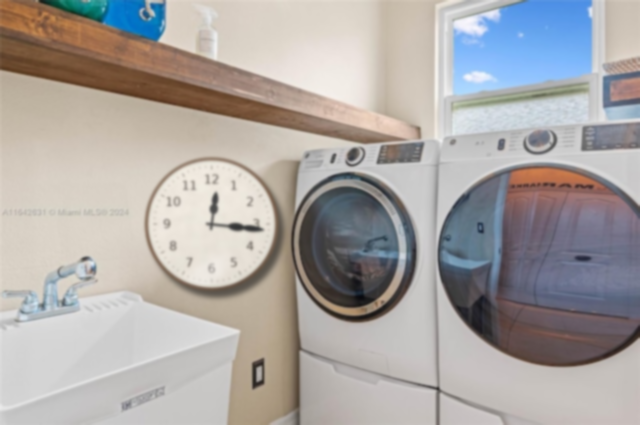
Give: 12:16
